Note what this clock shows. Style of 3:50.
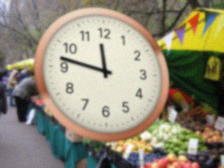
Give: 11:47
